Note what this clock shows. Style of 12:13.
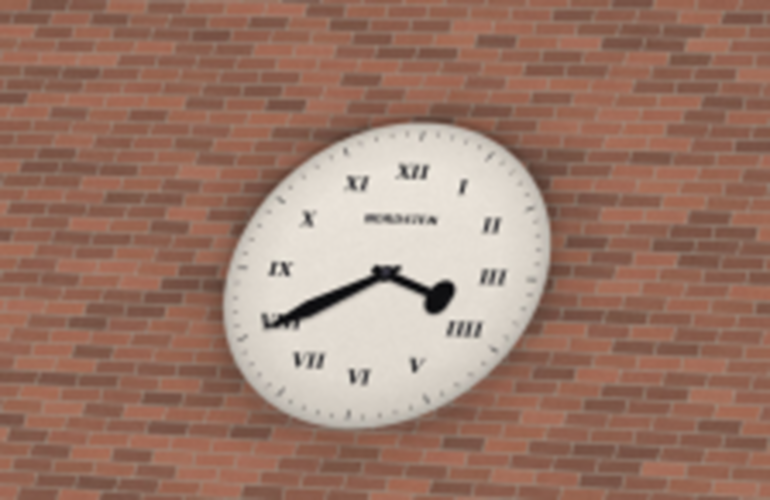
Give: 3:40
